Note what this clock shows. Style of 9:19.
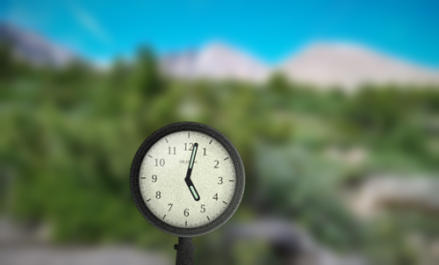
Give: 5:02
